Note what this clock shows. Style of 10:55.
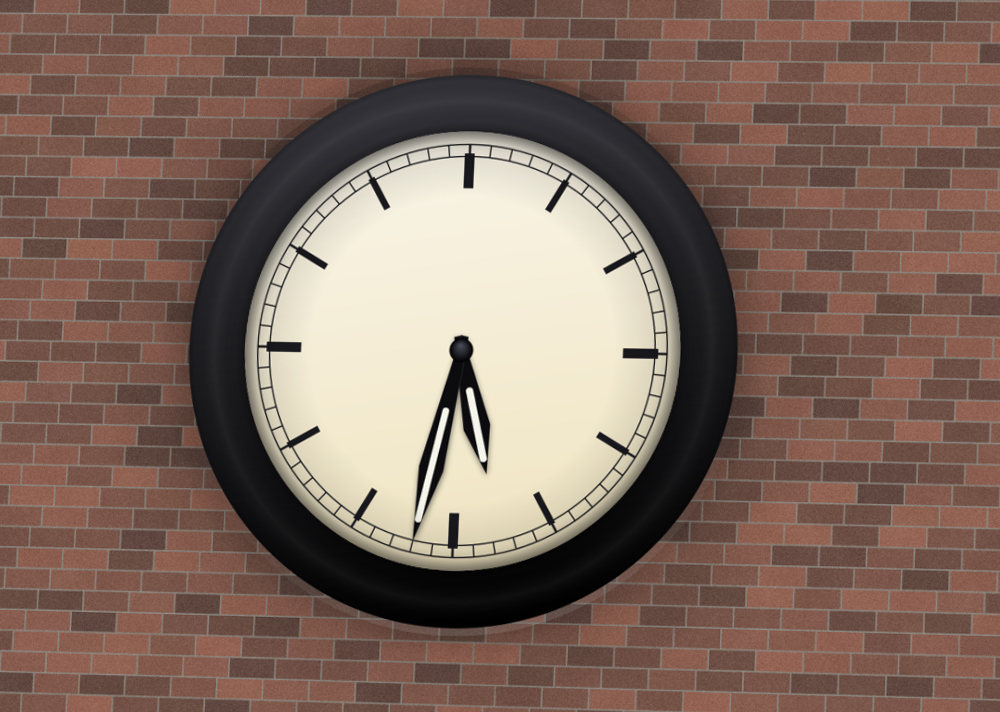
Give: 5:32
